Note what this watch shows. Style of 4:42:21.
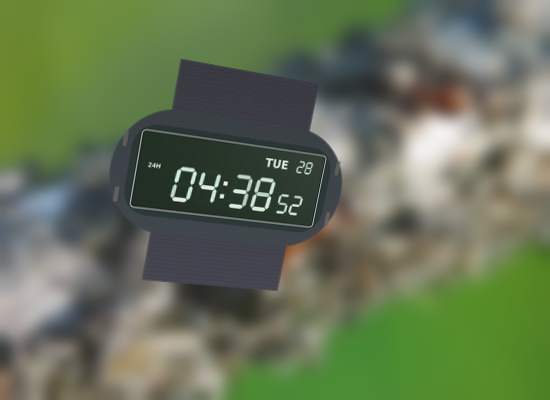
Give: 4:38:52
